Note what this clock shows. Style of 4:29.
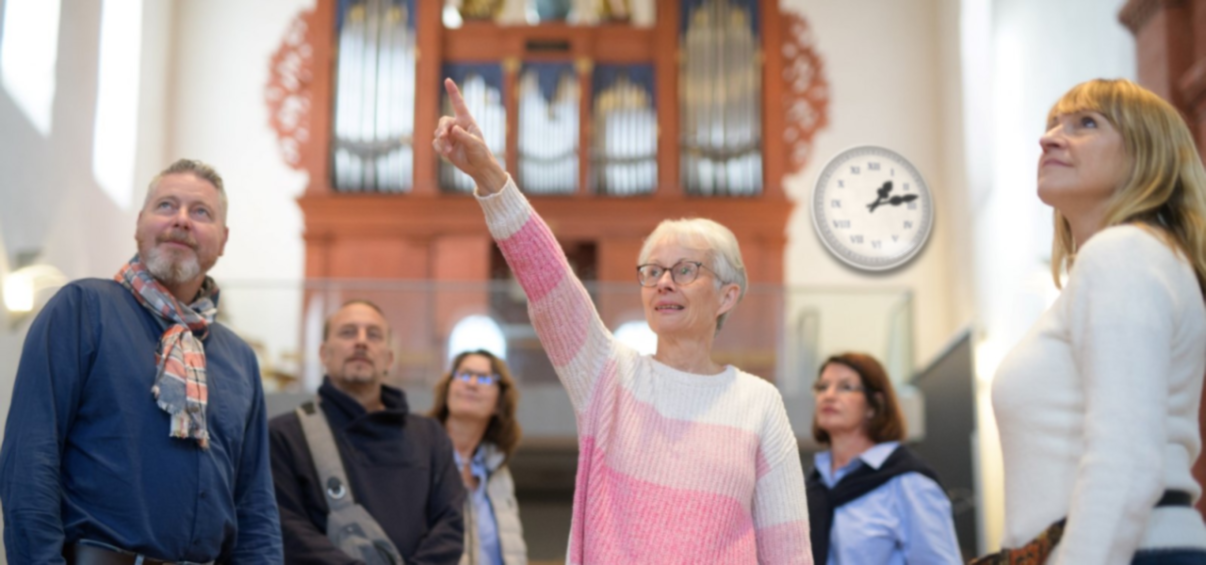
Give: 1:13
